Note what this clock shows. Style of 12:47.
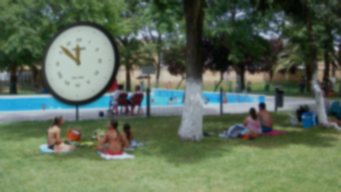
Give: 11:52
